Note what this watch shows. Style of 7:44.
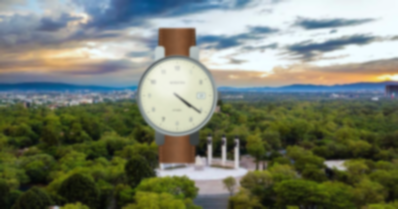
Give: 4:21
